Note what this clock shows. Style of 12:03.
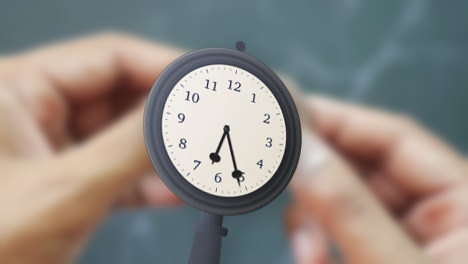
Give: 6:26
